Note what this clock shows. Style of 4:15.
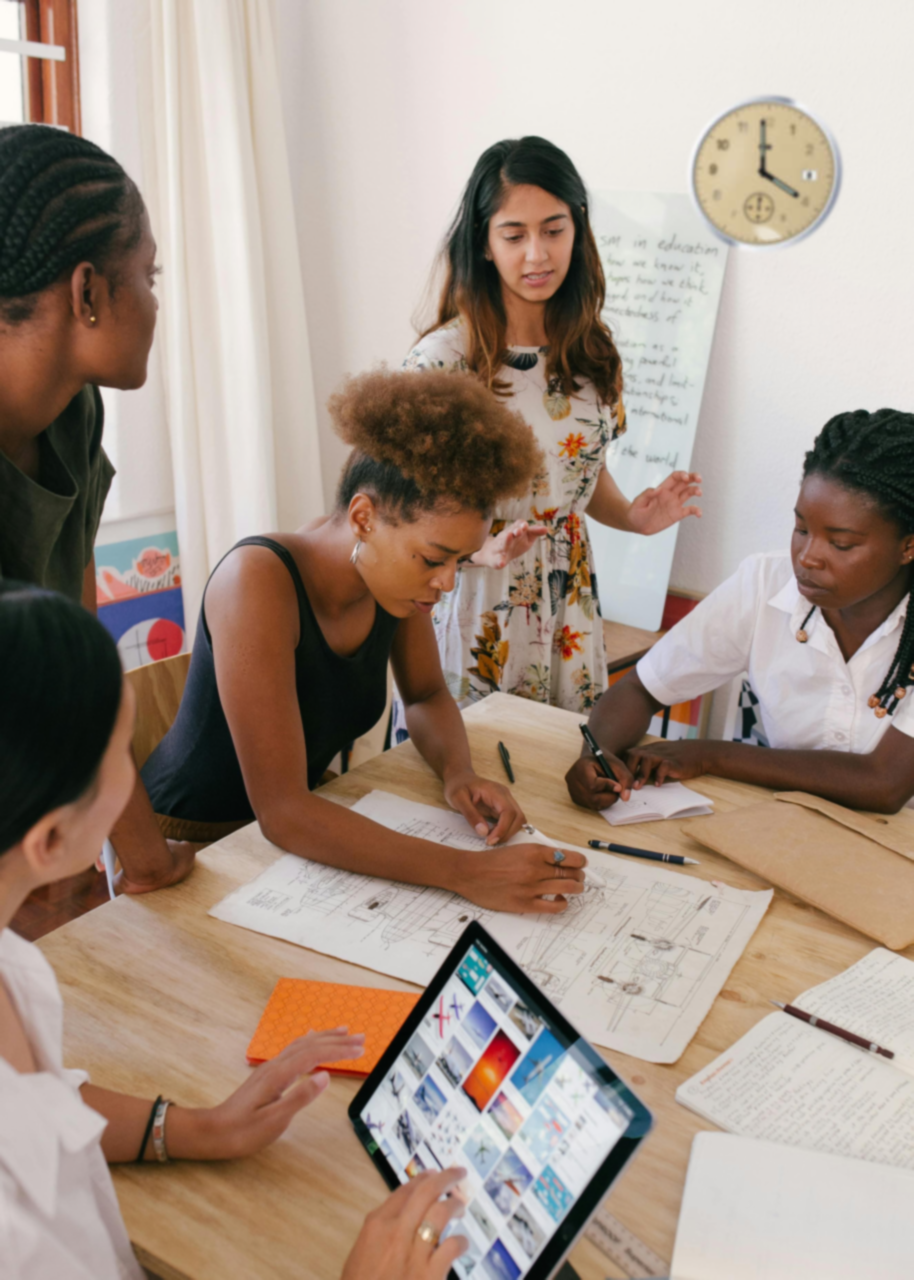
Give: 3:59
